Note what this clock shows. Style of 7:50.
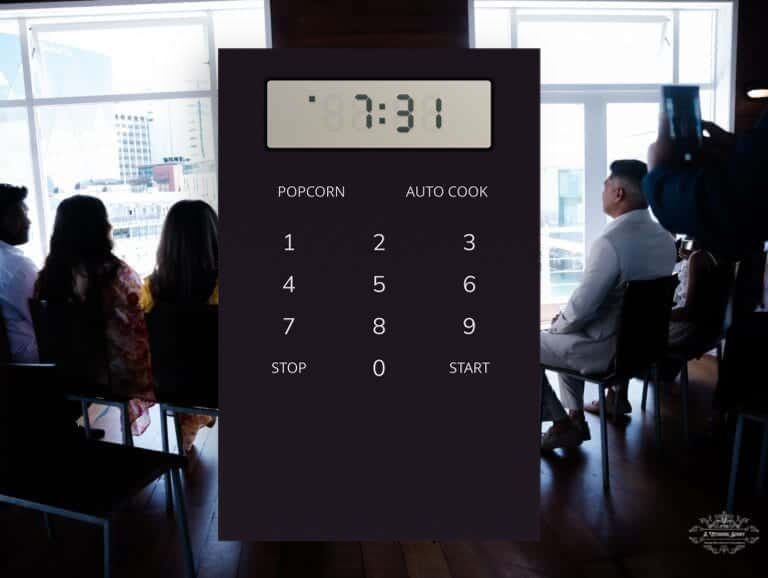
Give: 7:31
